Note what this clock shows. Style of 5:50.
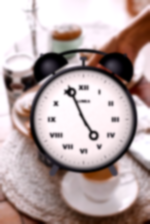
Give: 4:56
